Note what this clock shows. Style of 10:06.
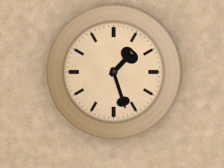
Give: 1:27
